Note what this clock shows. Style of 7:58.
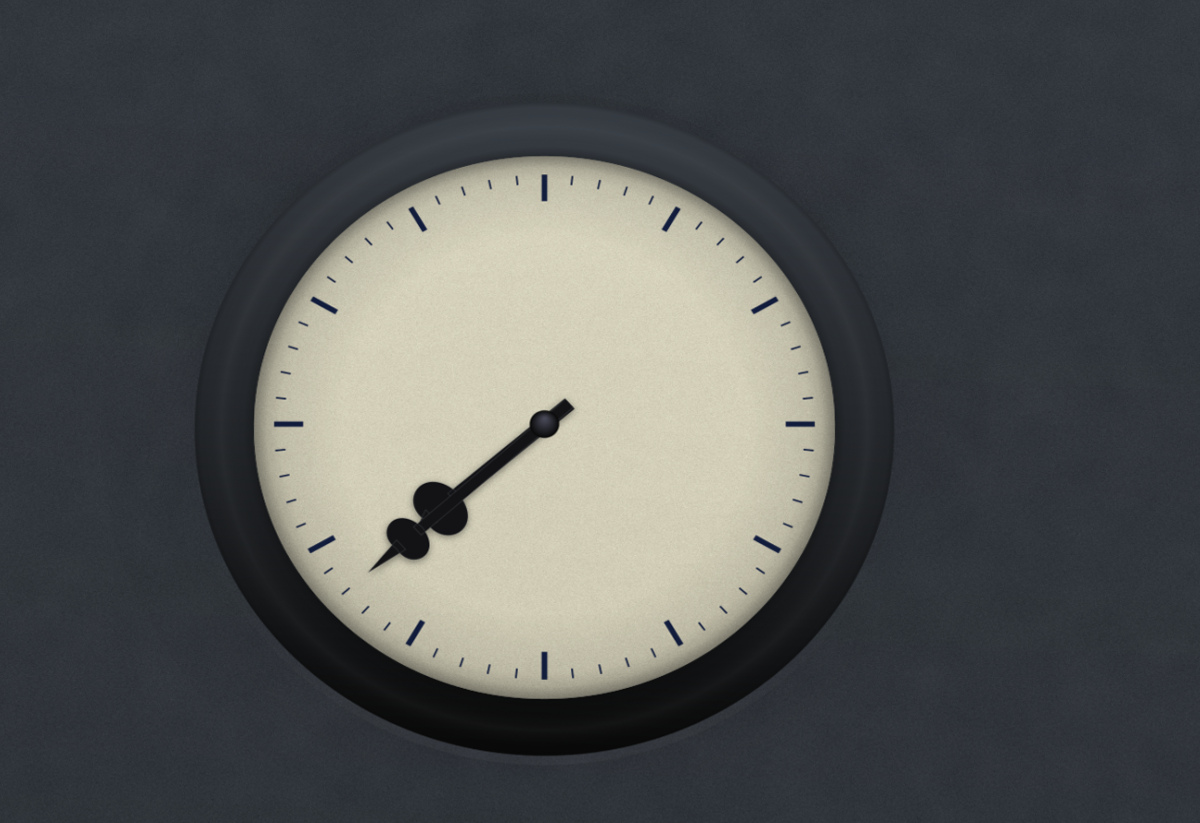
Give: 7:38
